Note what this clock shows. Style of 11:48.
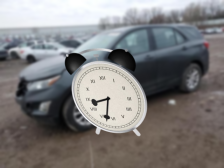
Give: 8:33
